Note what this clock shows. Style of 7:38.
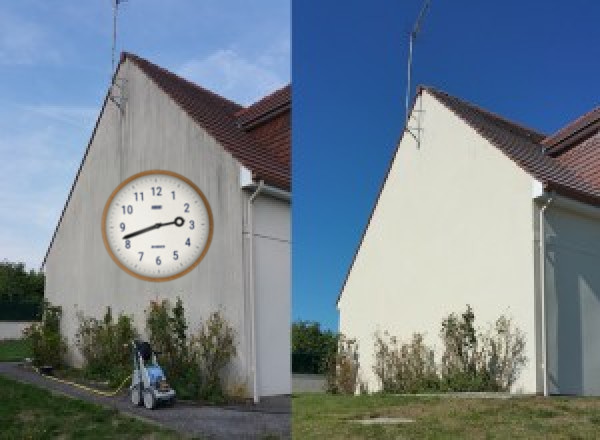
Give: 2:42
